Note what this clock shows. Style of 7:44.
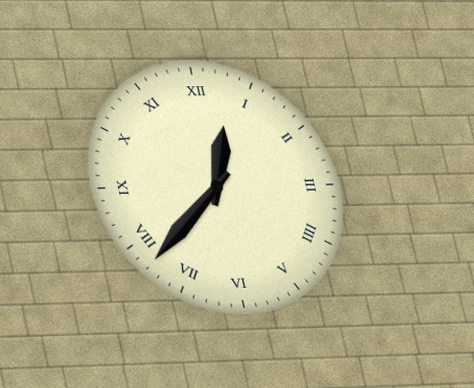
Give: 12:38
